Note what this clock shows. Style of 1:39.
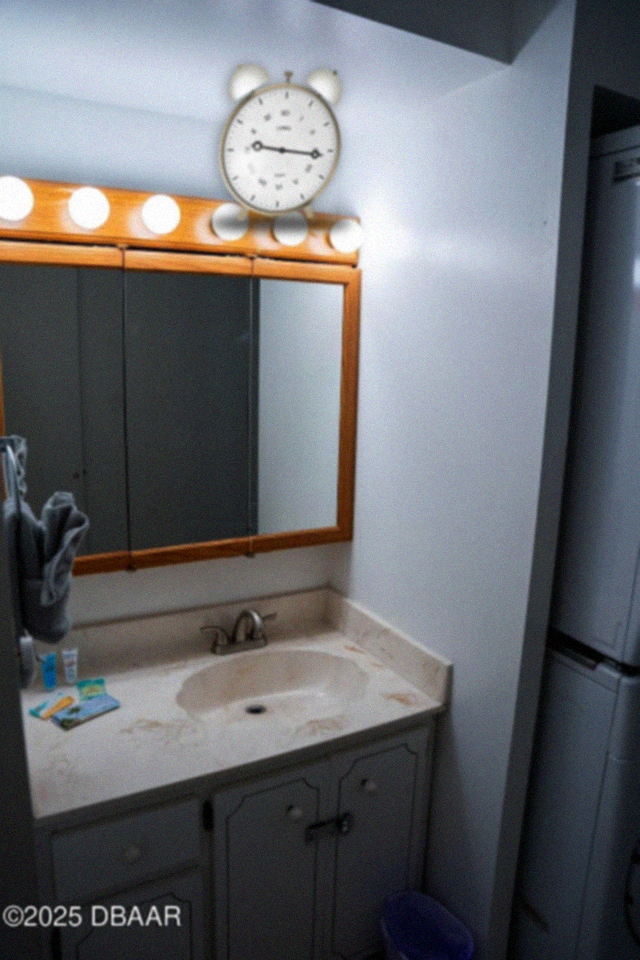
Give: 9:16
